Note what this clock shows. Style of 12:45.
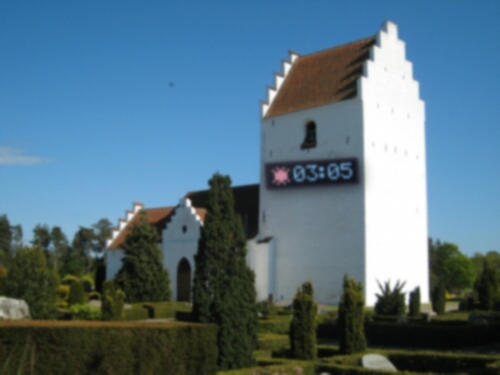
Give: 3:05
